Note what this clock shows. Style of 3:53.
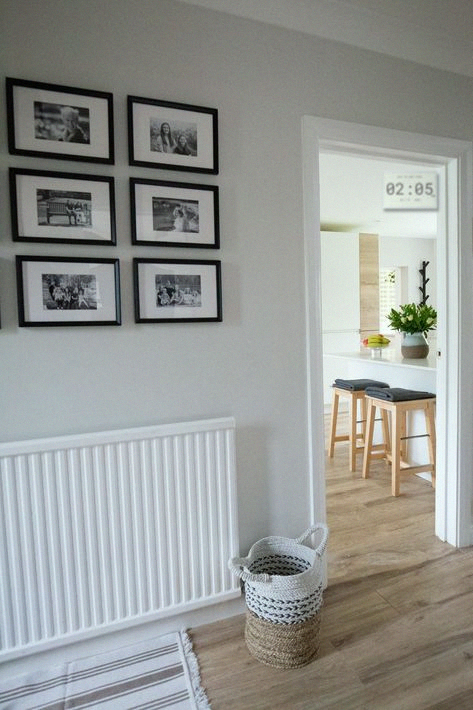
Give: 2:05
